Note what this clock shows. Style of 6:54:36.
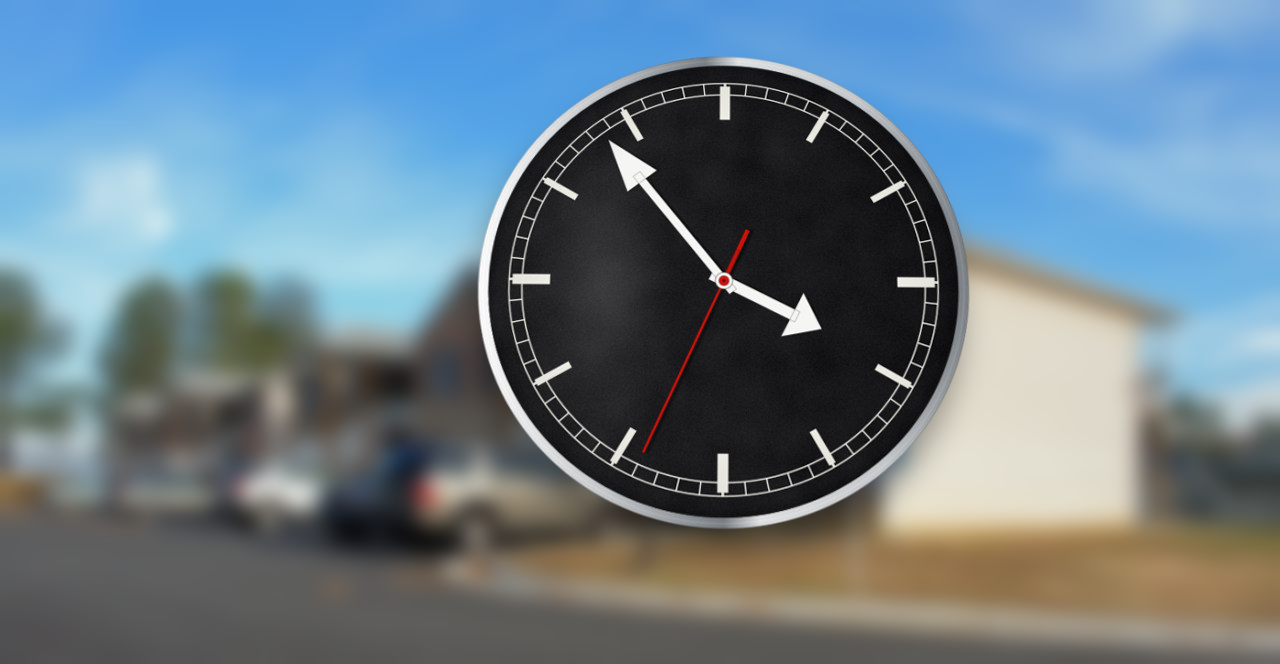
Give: 3:53:34
